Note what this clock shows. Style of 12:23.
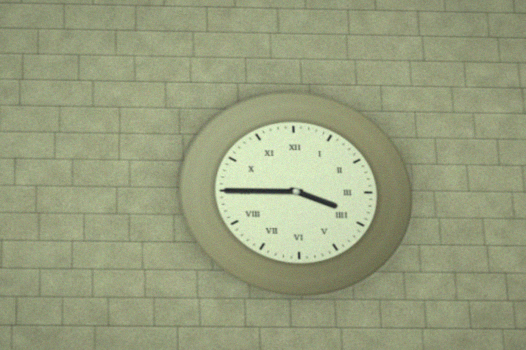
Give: 3:45
